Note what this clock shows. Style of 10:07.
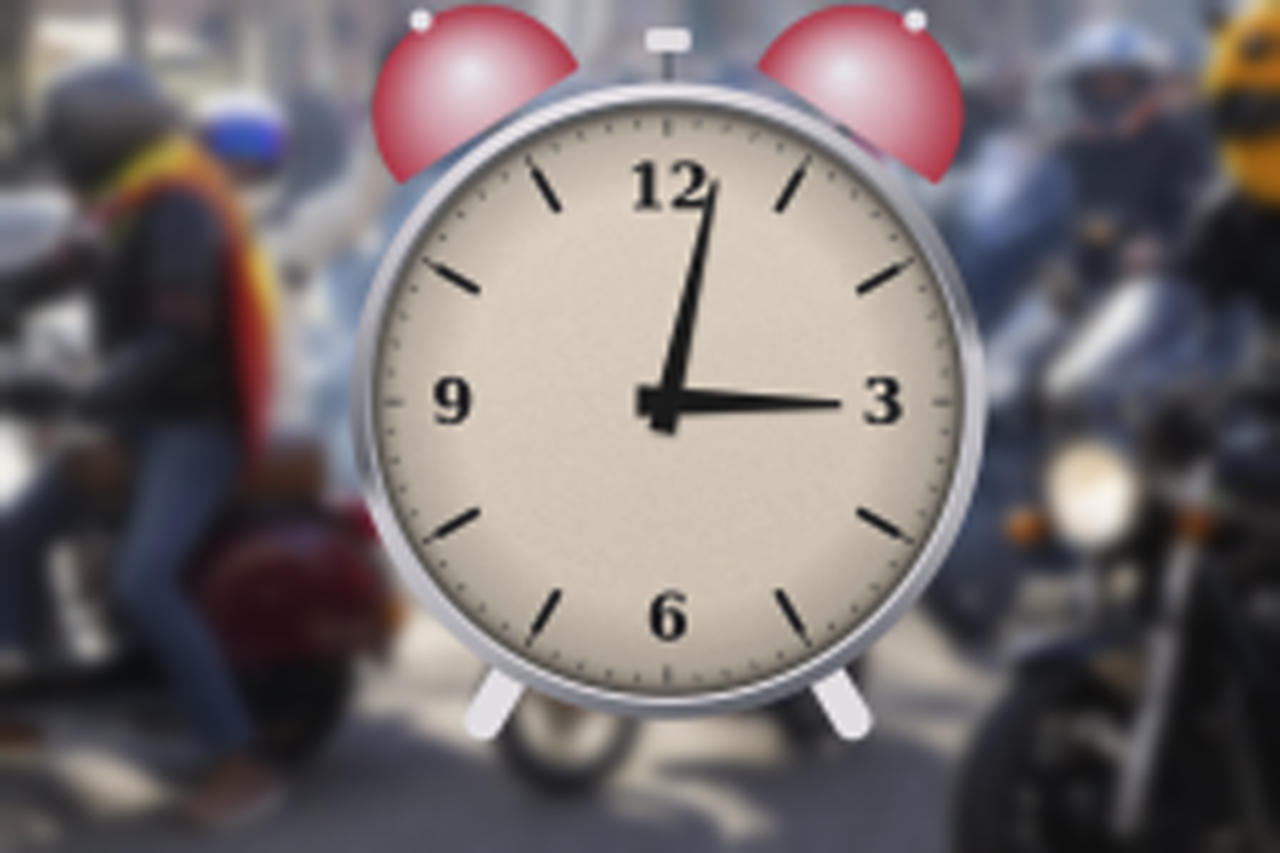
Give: 3:02
